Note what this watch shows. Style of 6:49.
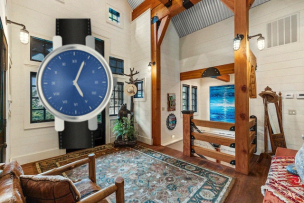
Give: 5:04
